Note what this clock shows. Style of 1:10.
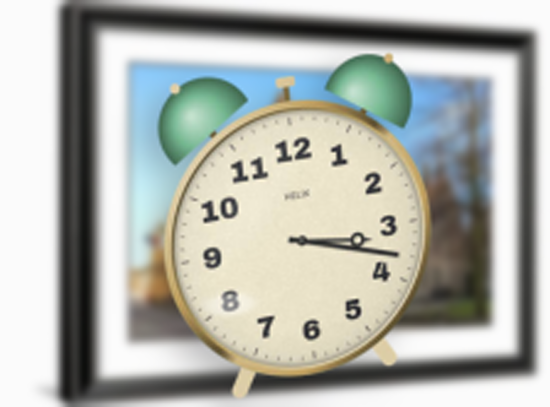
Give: 3:18
